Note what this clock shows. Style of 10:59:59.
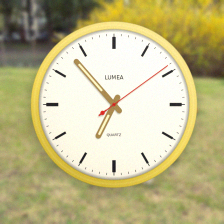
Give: 6:53:09
